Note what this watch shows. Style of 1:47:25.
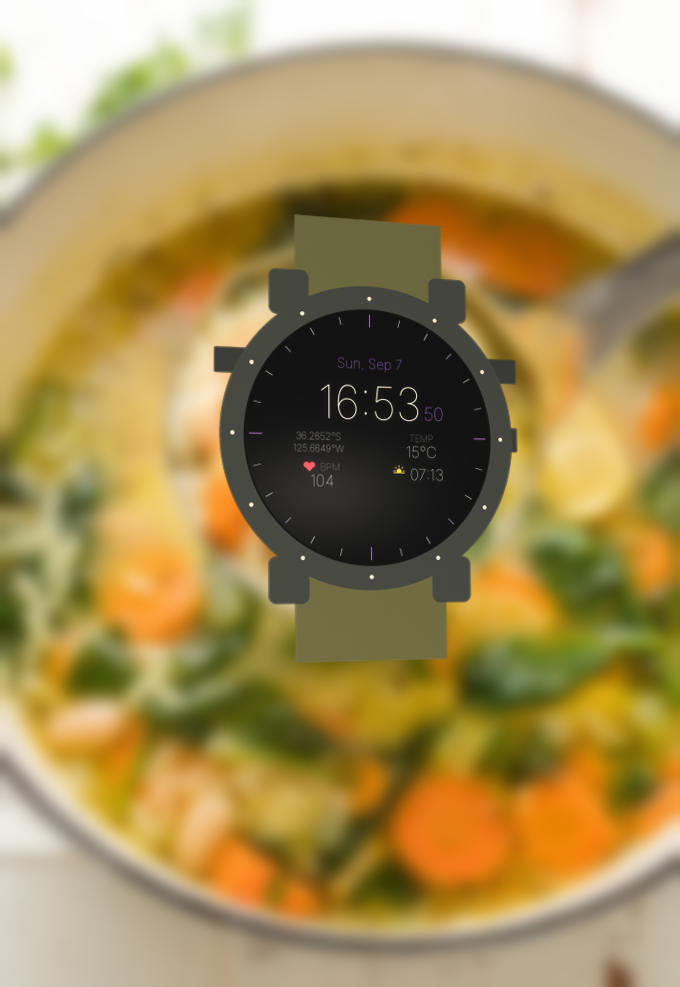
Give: 16:53:50
